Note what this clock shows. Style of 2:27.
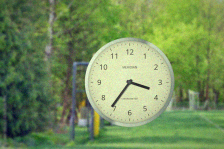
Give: 3:36
